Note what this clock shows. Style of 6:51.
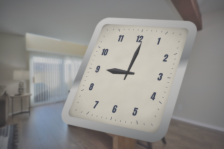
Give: 9:01
